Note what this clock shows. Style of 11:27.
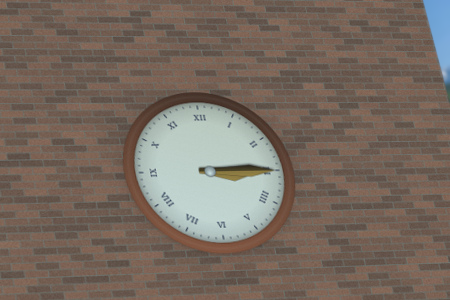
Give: 3:15
